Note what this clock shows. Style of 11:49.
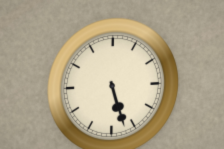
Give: 5:27
